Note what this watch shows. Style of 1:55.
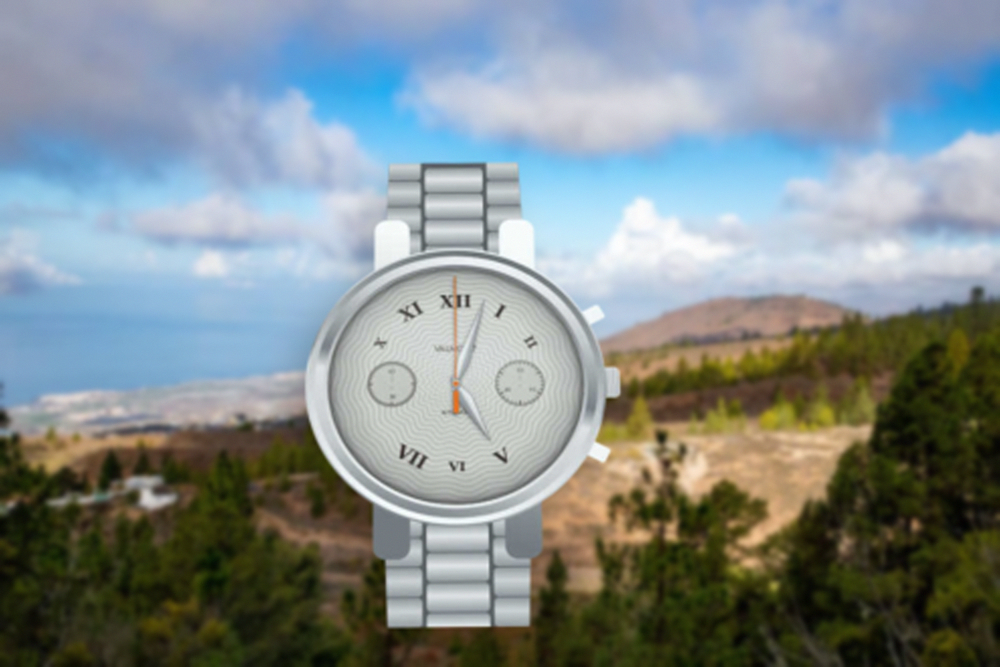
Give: 5:03
